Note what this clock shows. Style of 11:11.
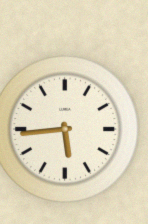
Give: 5:44
